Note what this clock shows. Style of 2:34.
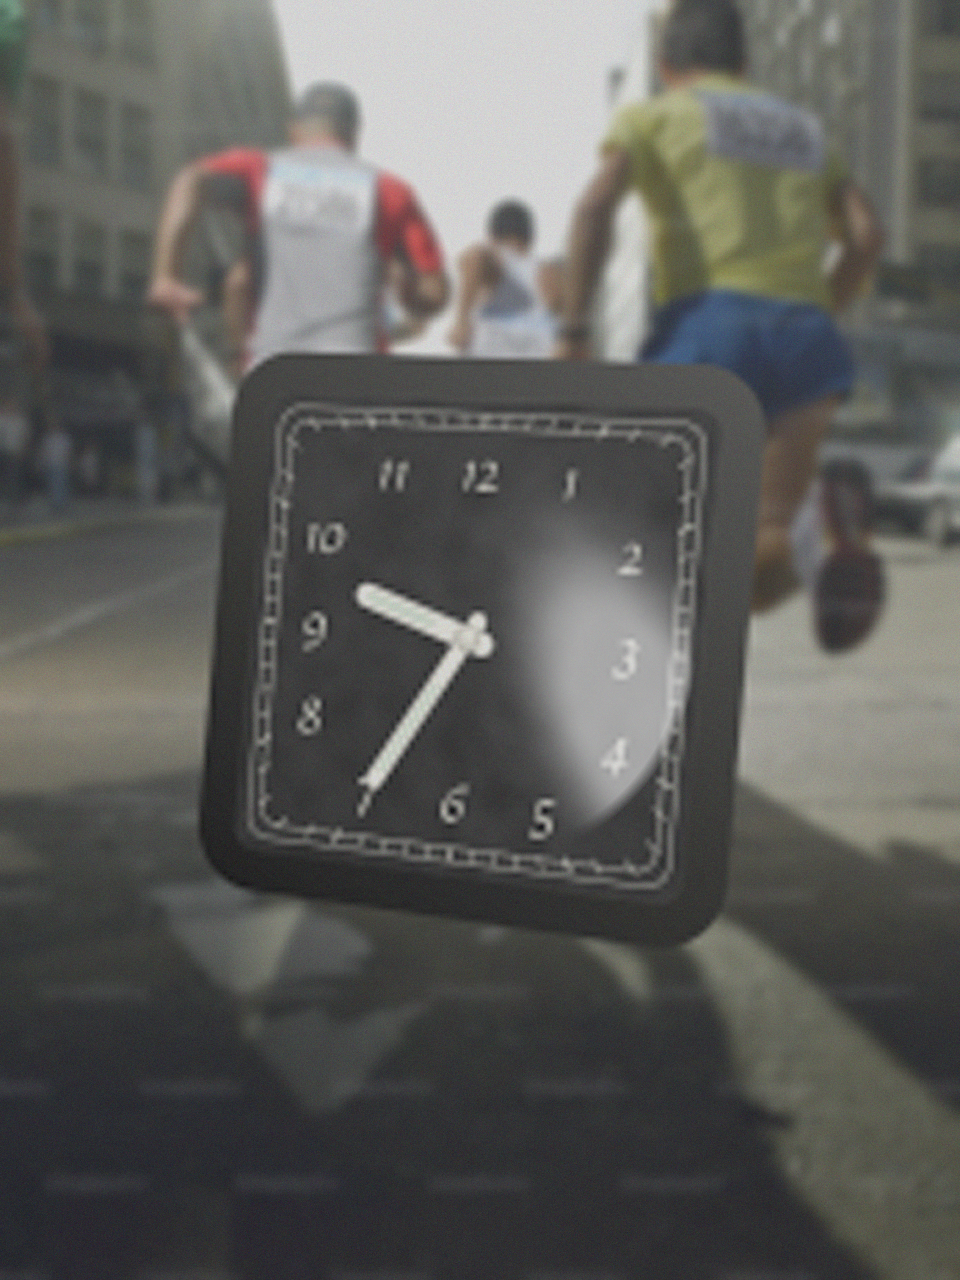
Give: 9:35
